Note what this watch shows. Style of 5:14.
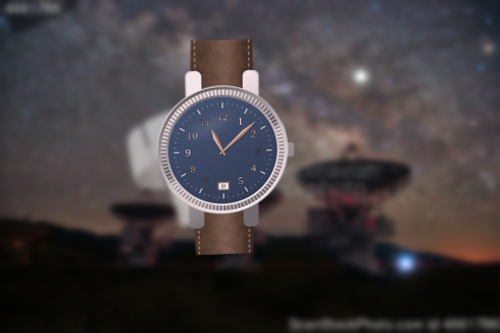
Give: 11:08
